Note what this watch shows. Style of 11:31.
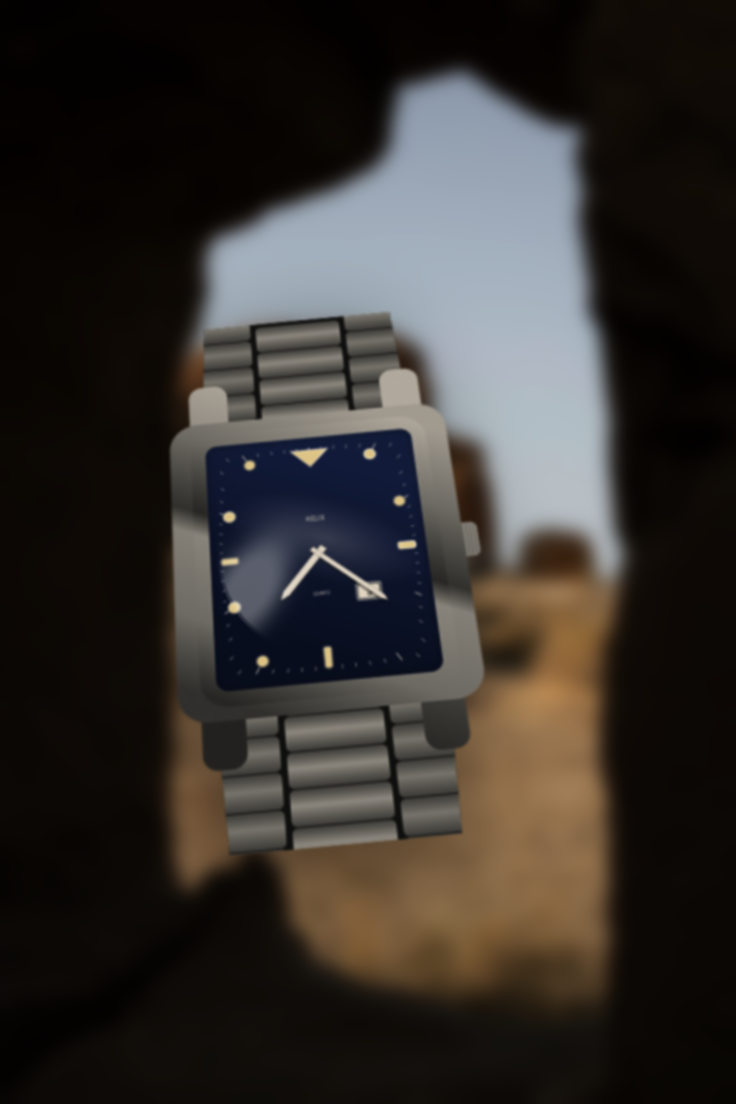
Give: 7:22
